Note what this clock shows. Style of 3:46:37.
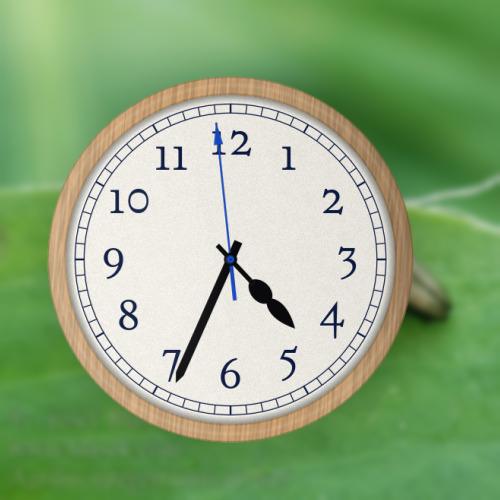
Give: 4:33:59
